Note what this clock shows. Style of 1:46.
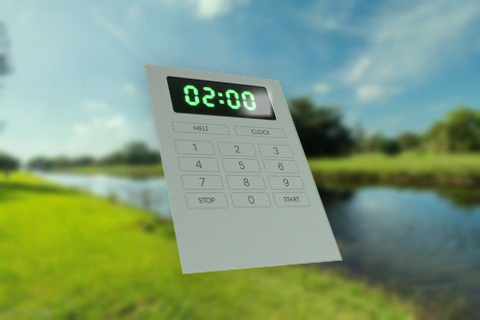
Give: 2:00
